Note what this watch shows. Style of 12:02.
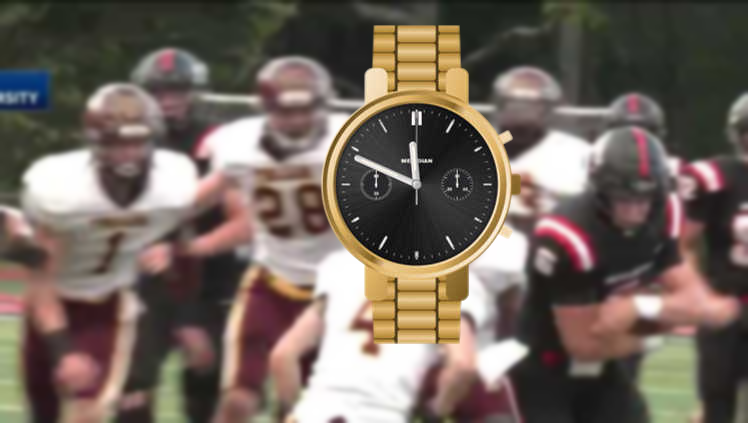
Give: 11:49
